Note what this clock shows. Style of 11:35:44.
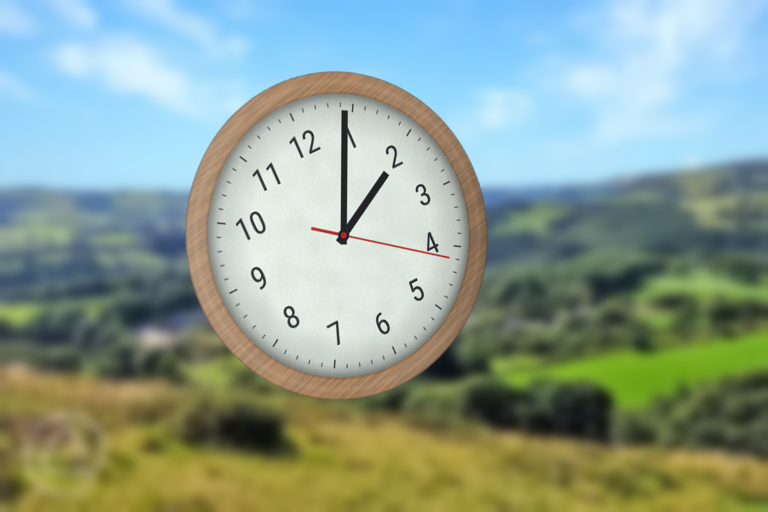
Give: 2:04:21
